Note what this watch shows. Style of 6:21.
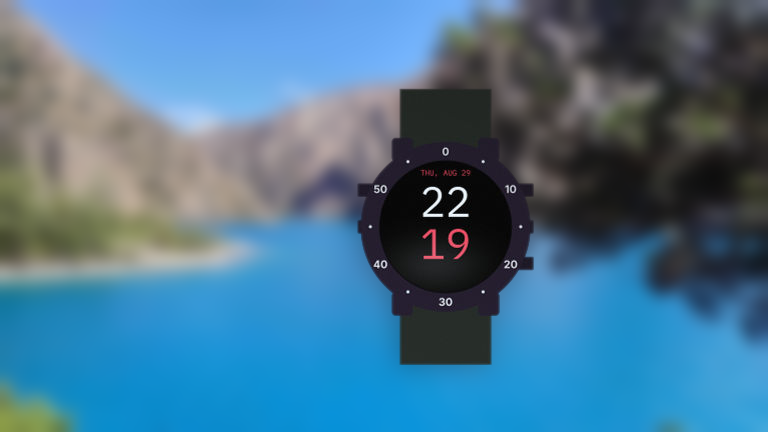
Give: 22:19
